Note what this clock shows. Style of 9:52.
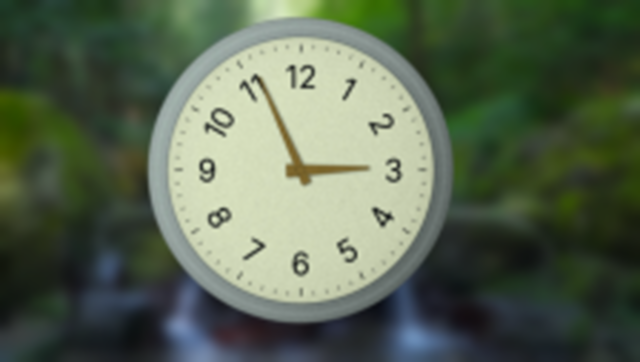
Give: 2:56
